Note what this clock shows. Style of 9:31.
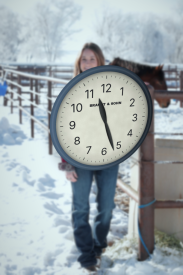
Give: 11:27
